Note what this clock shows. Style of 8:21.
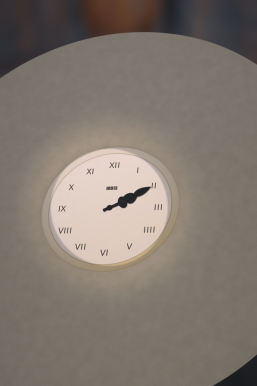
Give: 2:10
